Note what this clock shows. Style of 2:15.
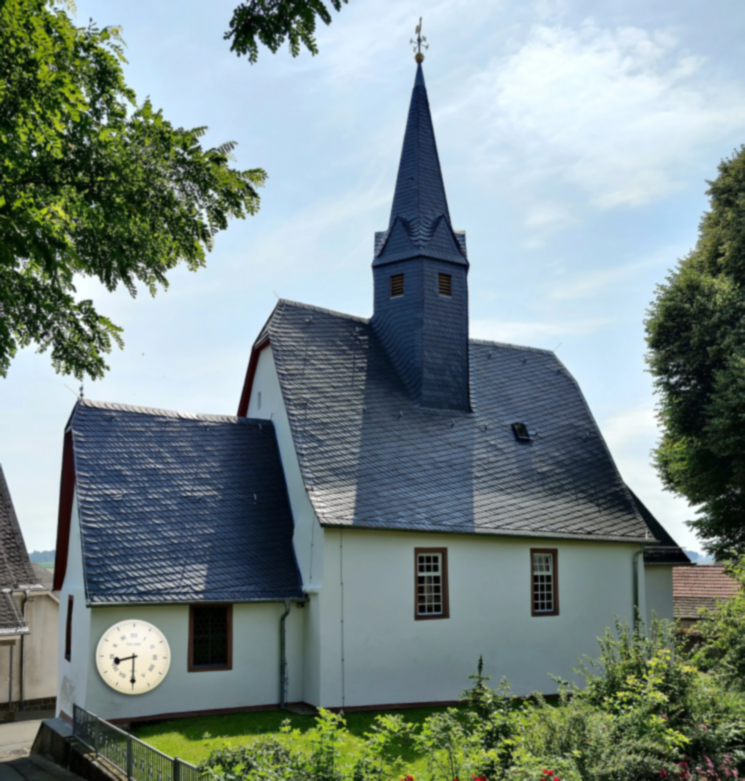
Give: 8:30
